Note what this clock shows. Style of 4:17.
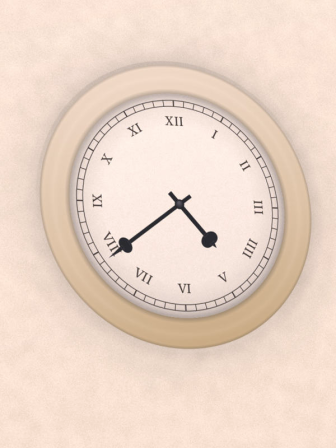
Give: 4:39
